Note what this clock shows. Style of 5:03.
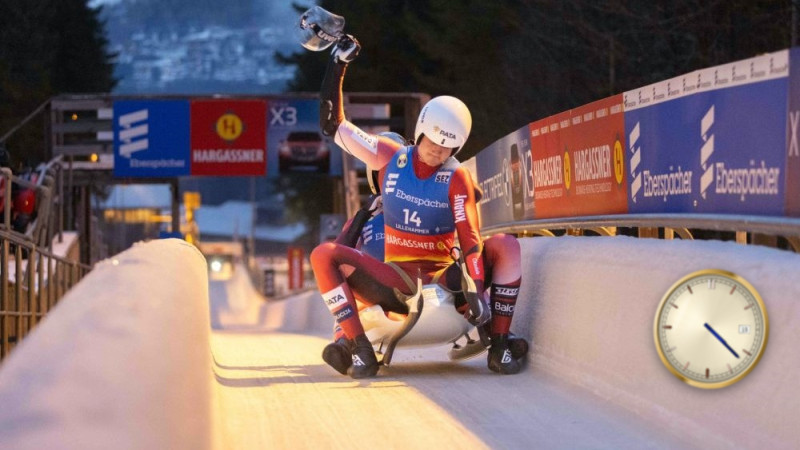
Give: 4:22
